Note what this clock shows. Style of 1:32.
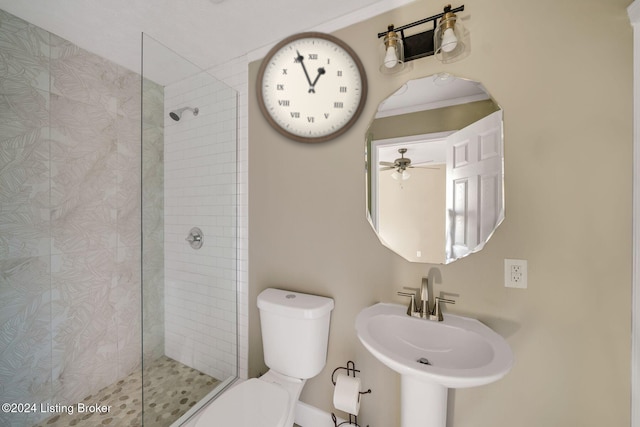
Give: 12:56
